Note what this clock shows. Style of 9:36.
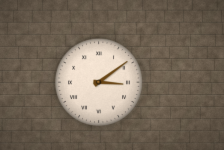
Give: 3:09
